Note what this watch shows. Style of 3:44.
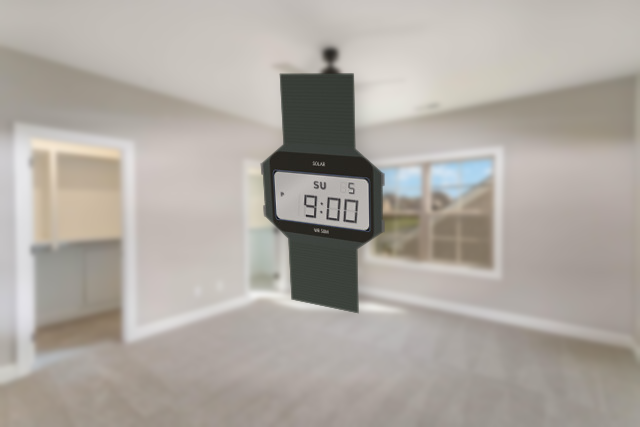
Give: 9:00
